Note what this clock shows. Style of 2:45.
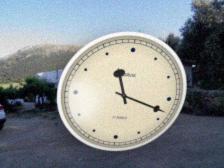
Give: 11:18
